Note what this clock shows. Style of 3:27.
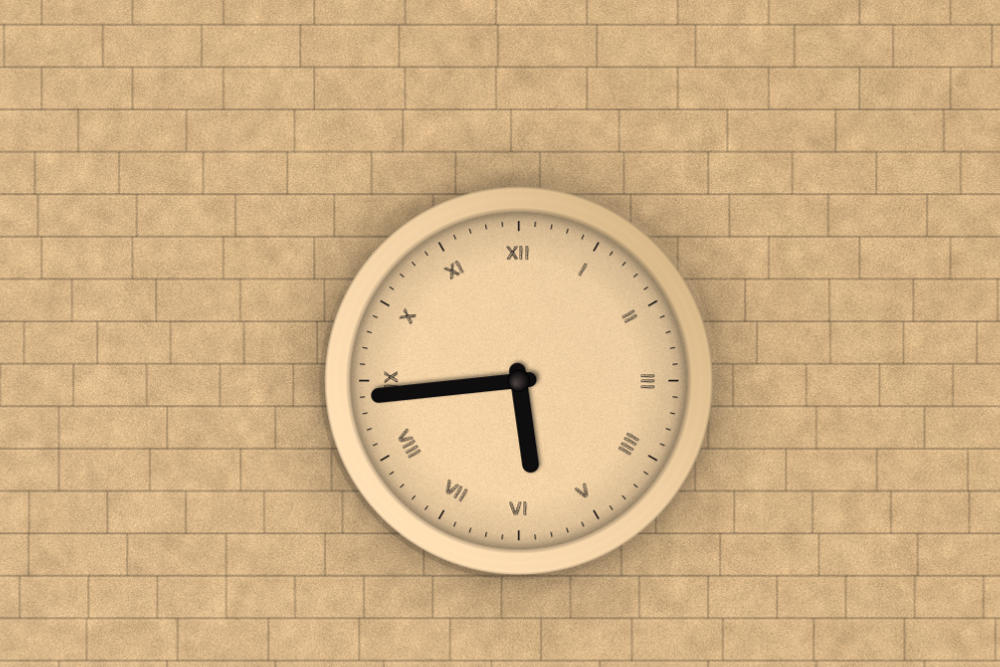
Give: 5:44
